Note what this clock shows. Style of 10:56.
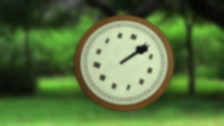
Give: 1:06
